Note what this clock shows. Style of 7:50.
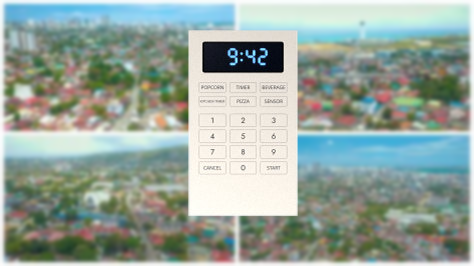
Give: 9:42
